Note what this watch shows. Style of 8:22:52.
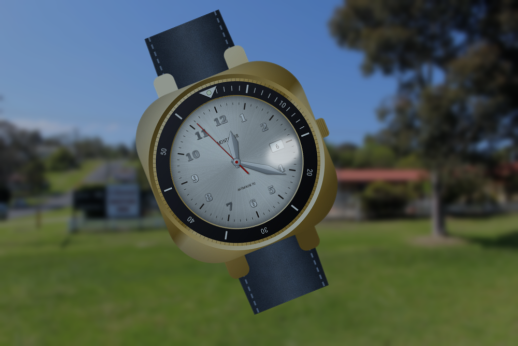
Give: 12:20:56
